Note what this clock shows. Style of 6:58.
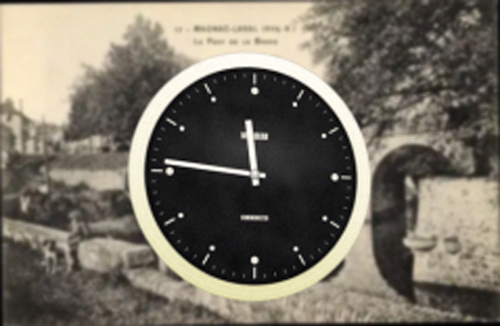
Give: 11:46
